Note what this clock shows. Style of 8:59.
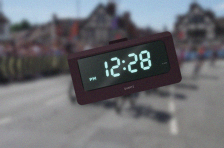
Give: 12:28
